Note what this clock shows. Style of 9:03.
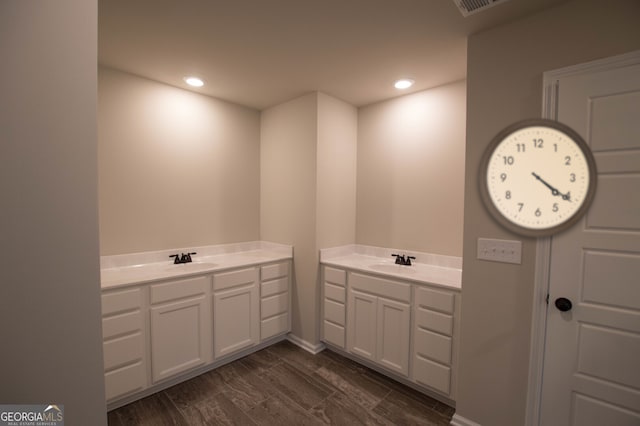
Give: 4:21
